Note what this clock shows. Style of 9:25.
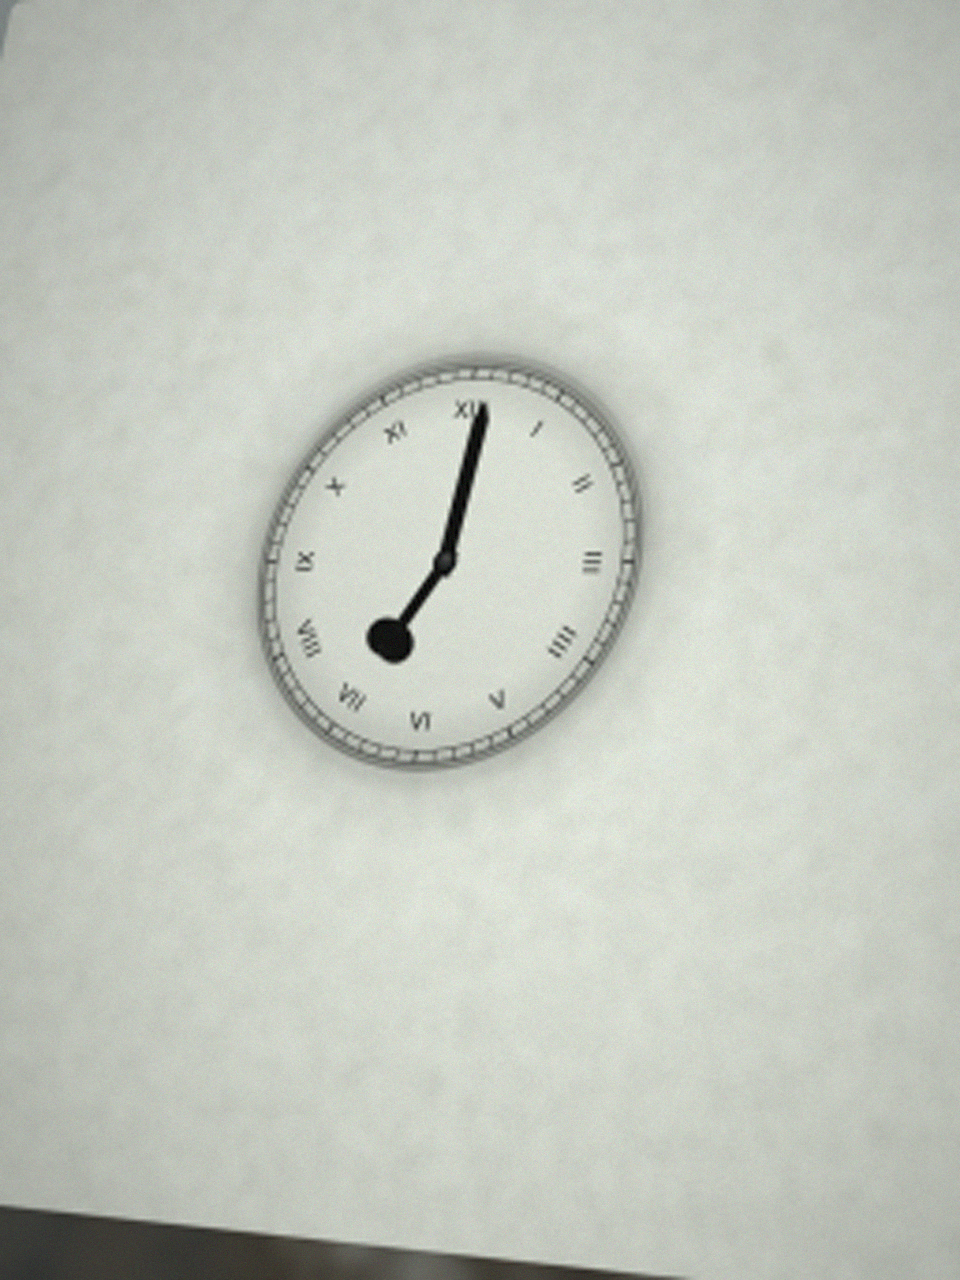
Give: 7:01
